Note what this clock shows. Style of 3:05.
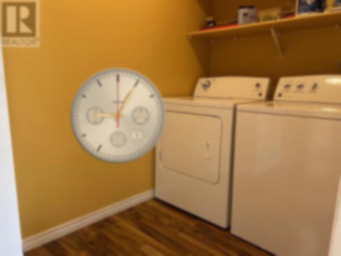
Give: 9:05
